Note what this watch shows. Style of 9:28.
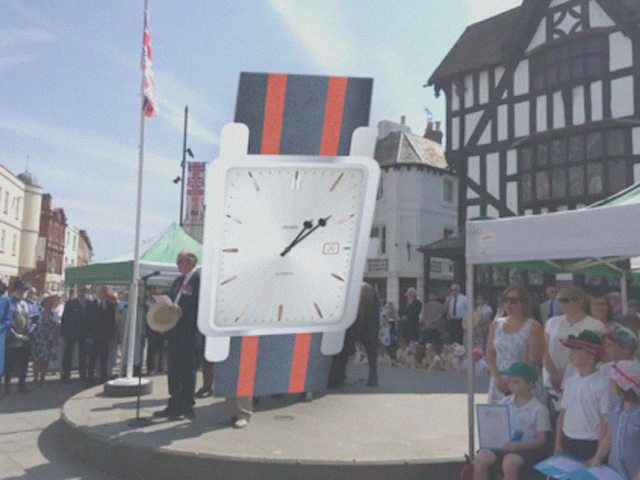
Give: 1:08
